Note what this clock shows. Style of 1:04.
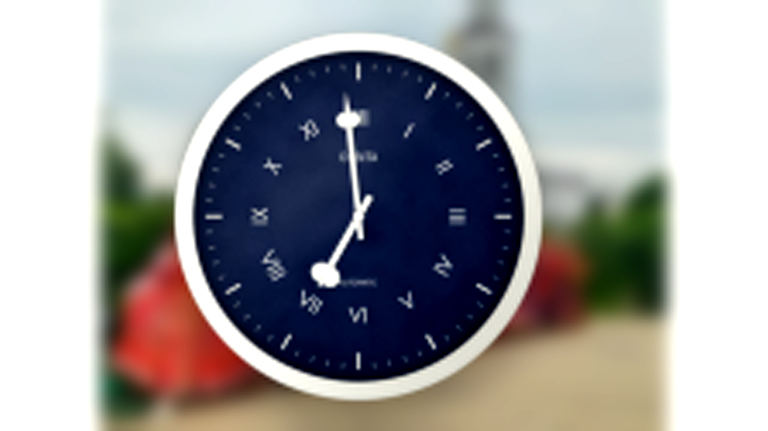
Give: 6:59
